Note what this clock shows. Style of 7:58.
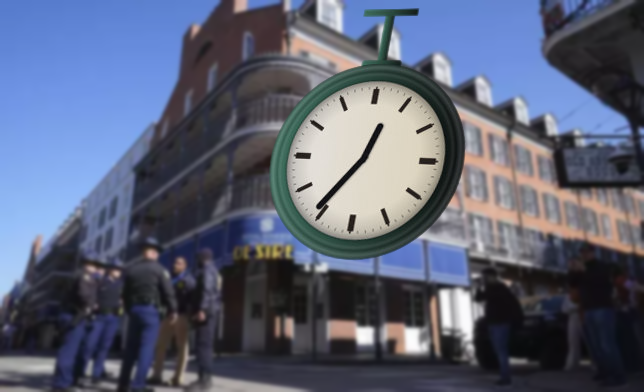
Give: 12:36
